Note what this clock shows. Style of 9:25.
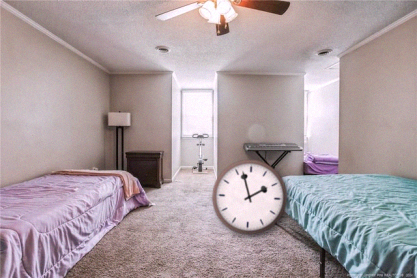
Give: 1:57
